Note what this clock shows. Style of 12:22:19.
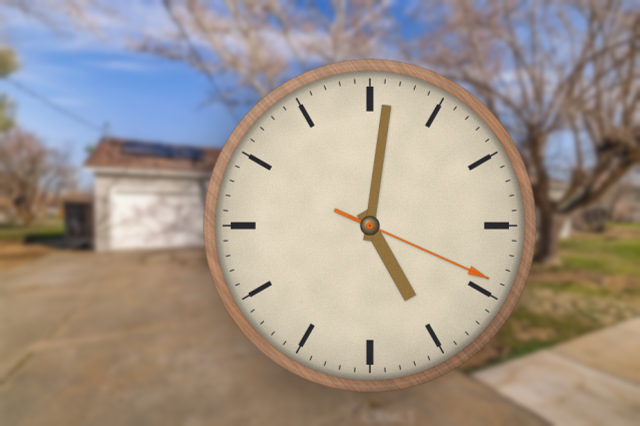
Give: 5:01:19
